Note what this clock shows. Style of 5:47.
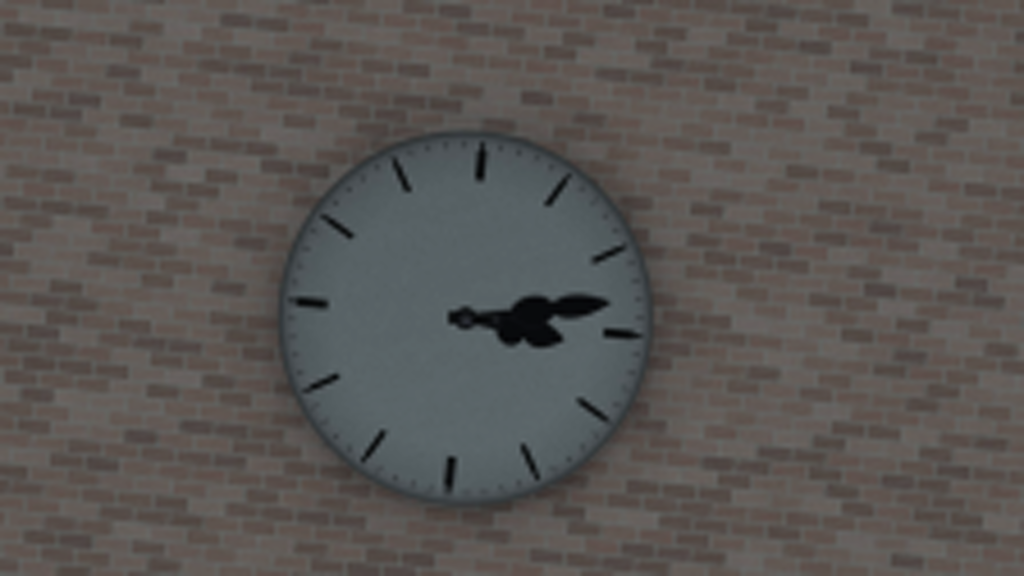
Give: 3:13
